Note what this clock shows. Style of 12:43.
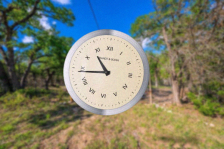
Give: 10:44
